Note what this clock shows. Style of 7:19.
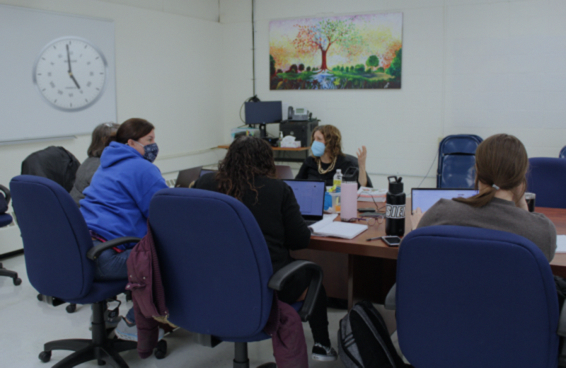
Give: 4:59
